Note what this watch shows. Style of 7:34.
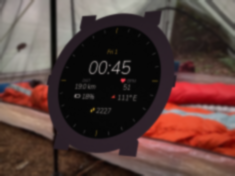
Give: 0:45
